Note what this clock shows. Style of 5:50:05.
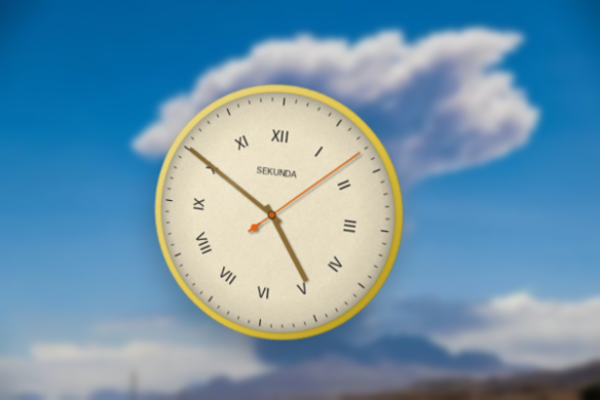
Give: 4:50:08
